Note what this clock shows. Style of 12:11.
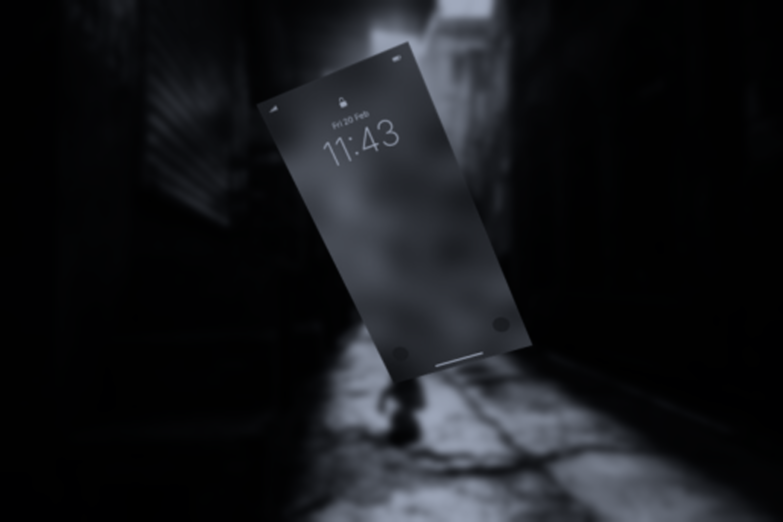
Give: 11:43
